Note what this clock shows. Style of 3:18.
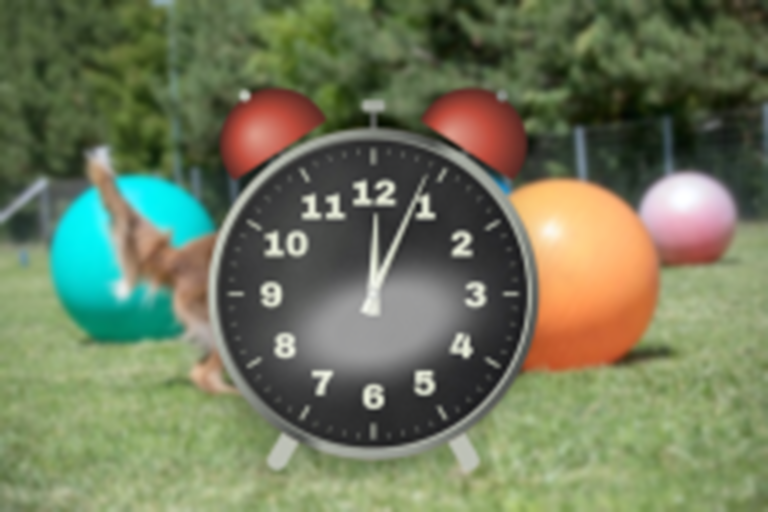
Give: 12:04
